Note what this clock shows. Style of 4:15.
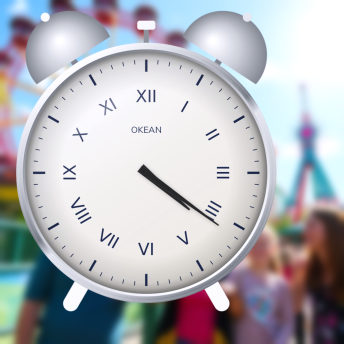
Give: 4:21
